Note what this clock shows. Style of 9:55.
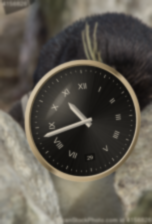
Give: 10:43
